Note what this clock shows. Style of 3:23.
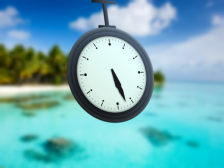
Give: 5:27
